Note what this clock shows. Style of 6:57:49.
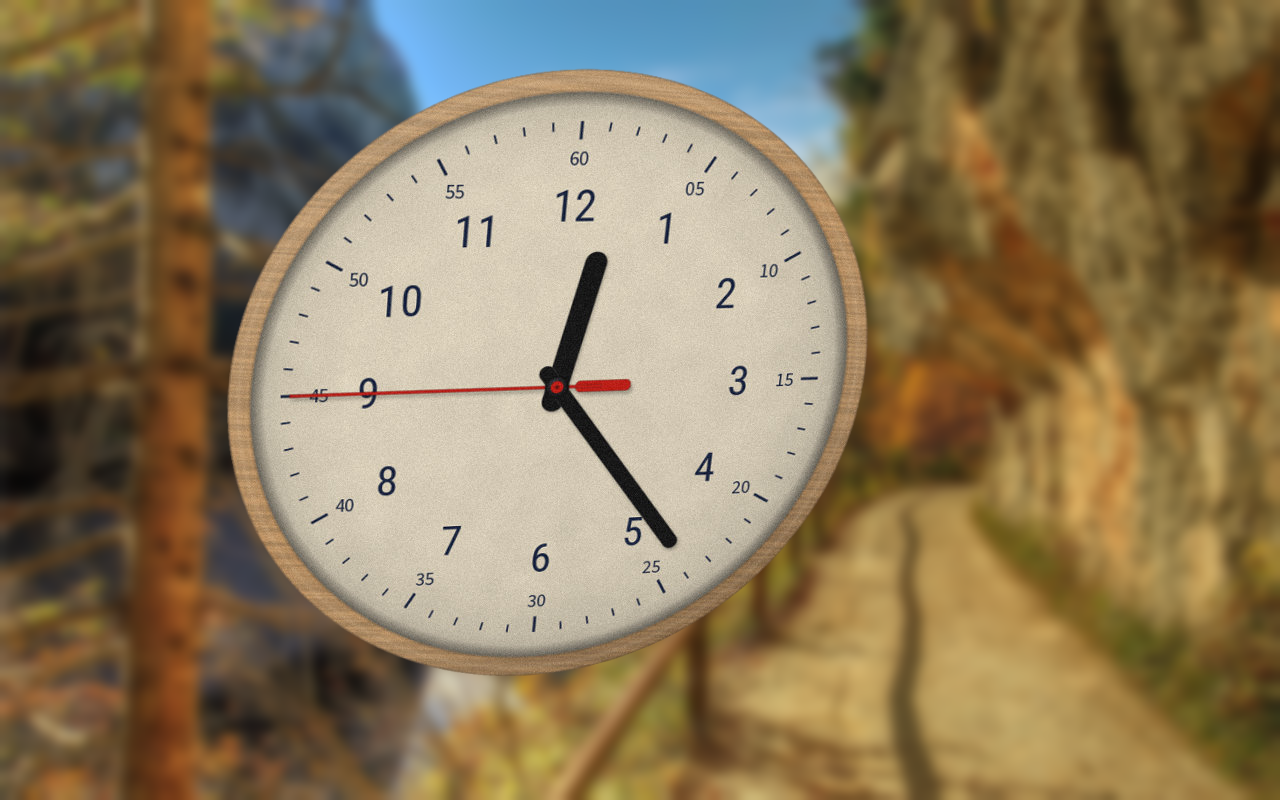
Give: 12:23:45
